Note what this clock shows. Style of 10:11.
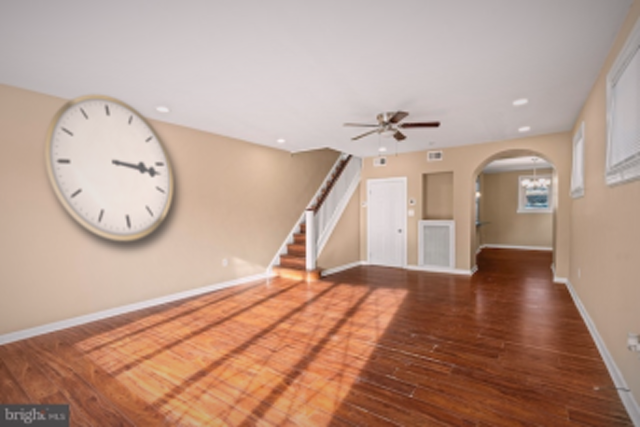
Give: 3:17
